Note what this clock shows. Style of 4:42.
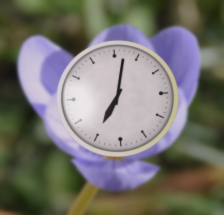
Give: 7:02
